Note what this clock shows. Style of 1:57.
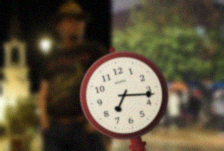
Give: 7:17
